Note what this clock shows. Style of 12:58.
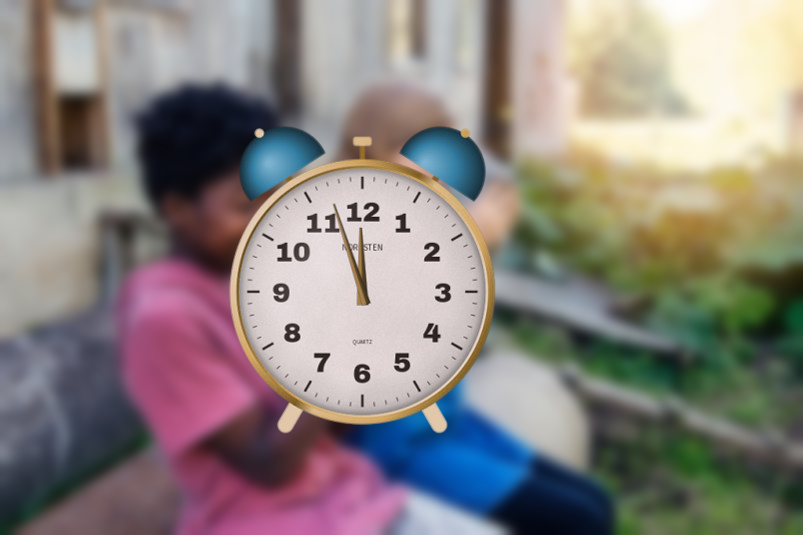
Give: 11:57
